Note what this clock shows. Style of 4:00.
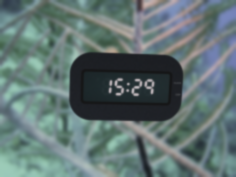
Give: 15:29
